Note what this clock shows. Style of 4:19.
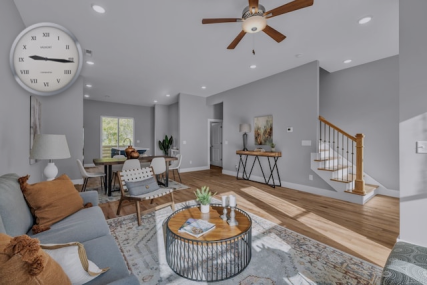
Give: 9:16
